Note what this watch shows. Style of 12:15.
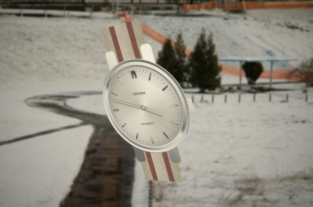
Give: 3:48
